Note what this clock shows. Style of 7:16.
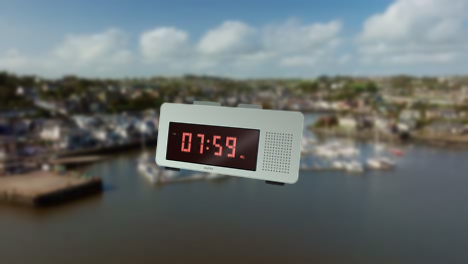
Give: 7:59
